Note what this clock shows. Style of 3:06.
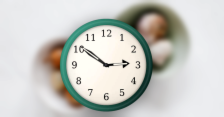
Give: 2:51
